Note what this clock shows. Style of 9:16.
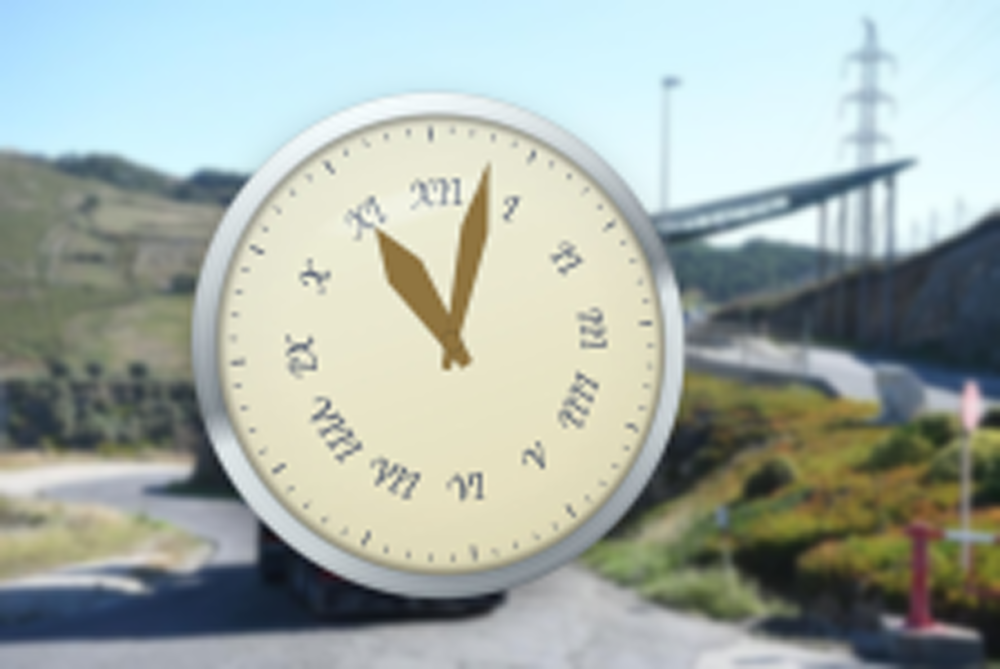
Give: 11:03
